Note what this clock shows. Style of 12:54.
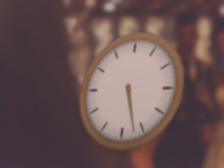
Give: 5:27
